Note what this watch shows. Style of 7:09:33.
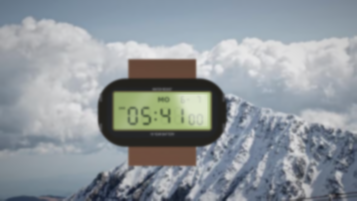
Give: 5:41:00
